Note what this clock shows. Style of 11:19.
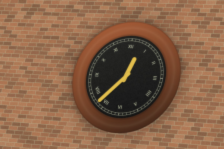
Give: 12:37
